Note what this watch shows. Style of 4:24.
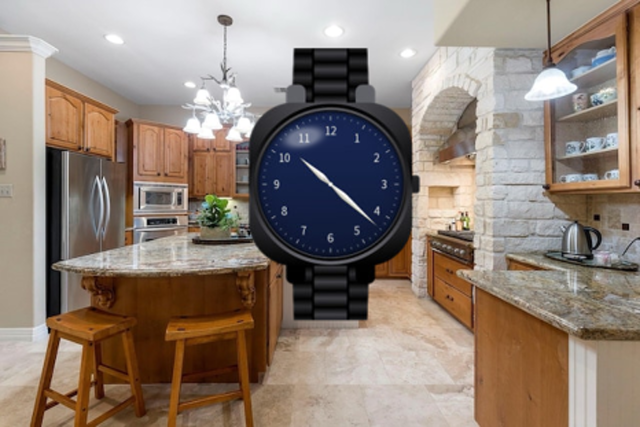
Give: 10:22
